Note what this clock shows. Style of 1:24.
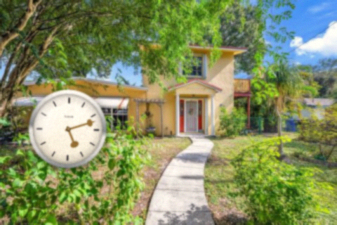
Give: 5:12
